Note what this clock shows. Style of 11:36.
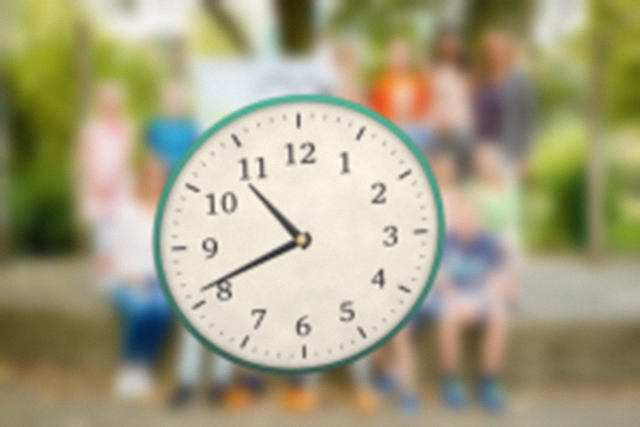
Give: 10:41
